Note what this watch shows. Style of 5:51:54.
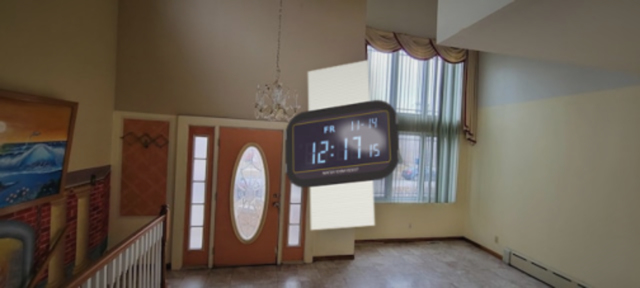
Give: 12:17:15
